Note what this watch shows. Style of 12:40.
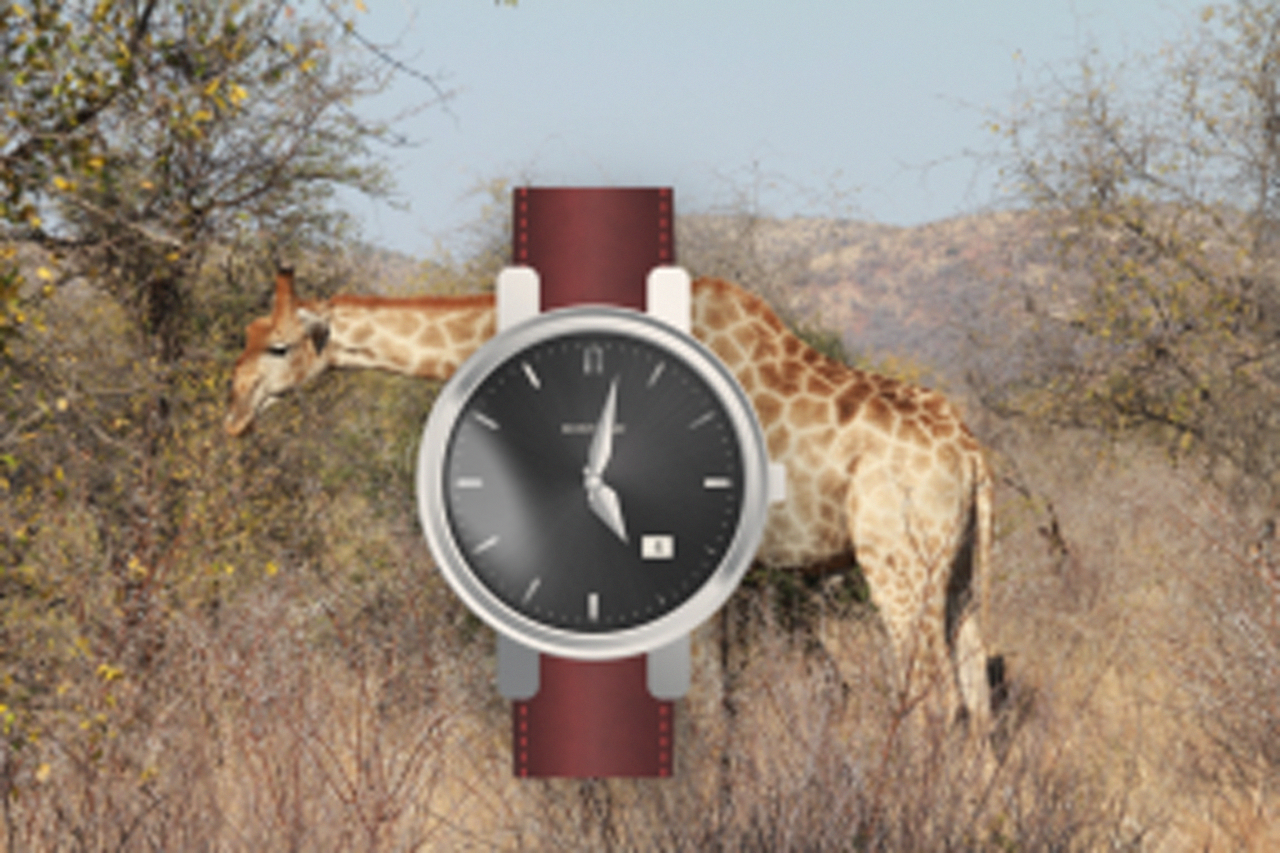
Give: 5:02
